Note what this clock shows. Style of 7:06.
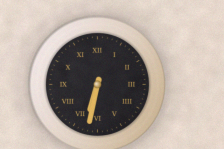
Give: 6:32
